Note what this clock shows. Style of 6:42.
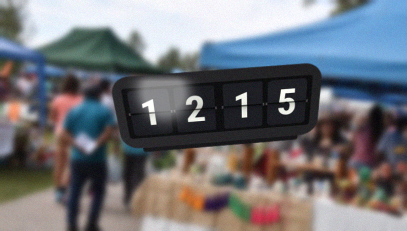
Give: 12:15
